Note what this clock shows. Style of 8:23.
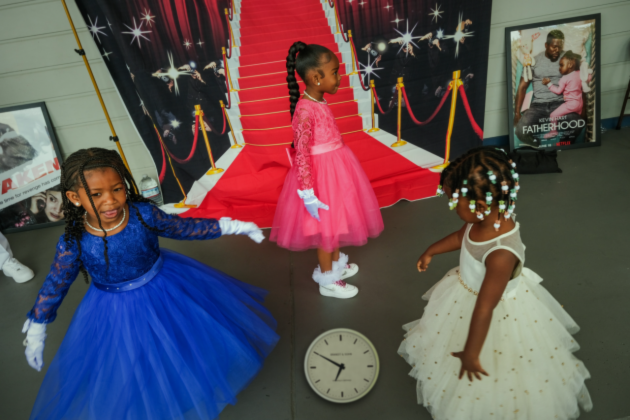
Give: 6:50
